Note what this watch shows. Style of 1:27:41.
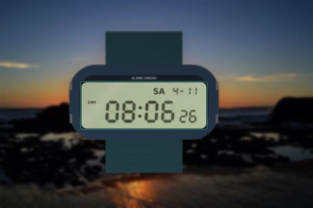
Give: 8:06:26
